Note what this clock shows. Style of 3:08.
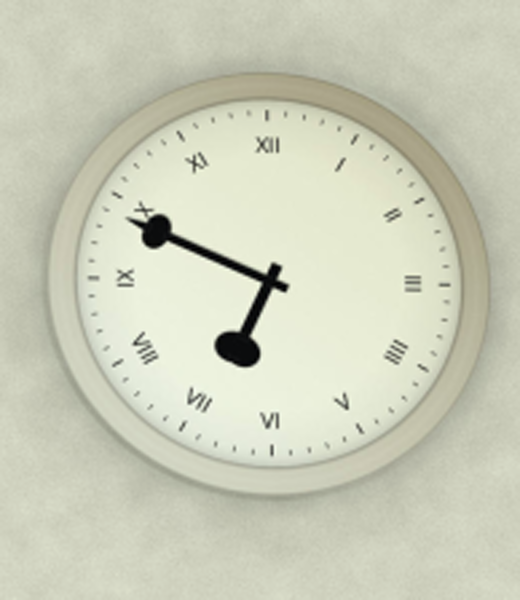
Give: 6:49
